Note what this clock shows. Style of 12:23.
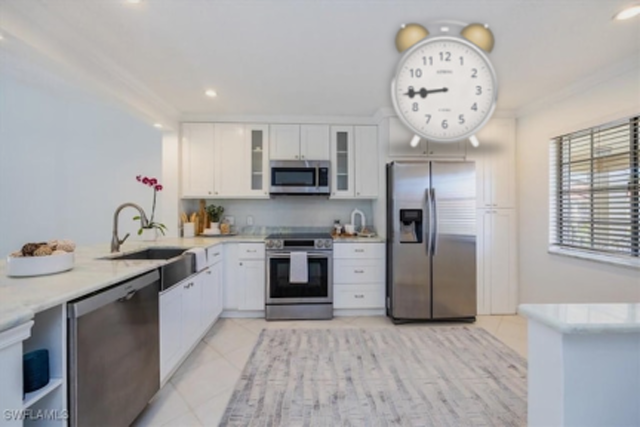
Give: 8:44
